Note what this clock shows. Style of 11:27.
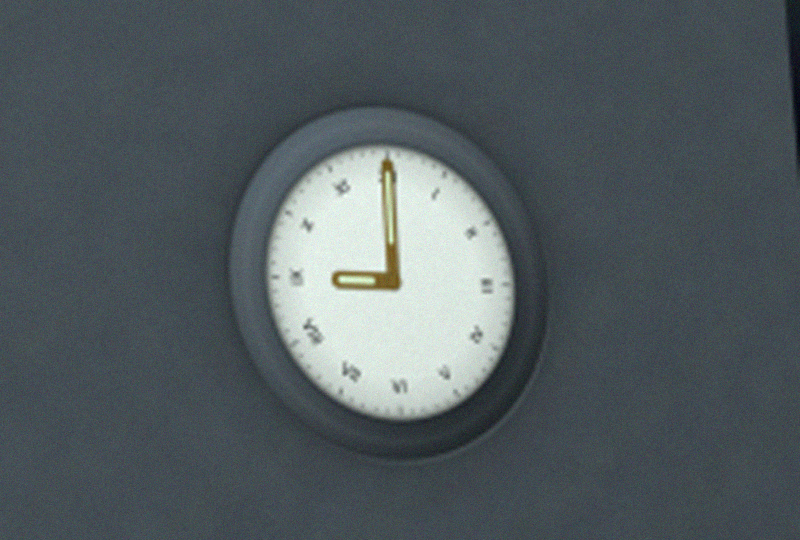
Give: 9:00
